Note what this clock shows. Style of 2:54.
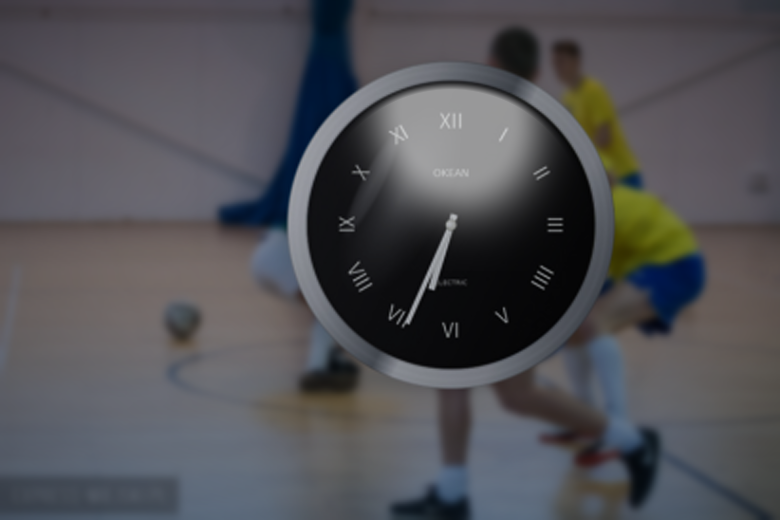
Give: 6:34
